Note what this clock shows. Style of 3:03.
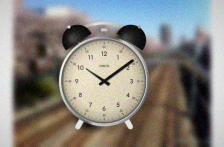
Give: 10:09
